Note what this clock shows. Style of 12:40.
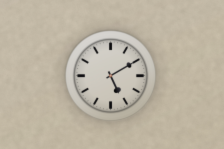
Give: 5:10
